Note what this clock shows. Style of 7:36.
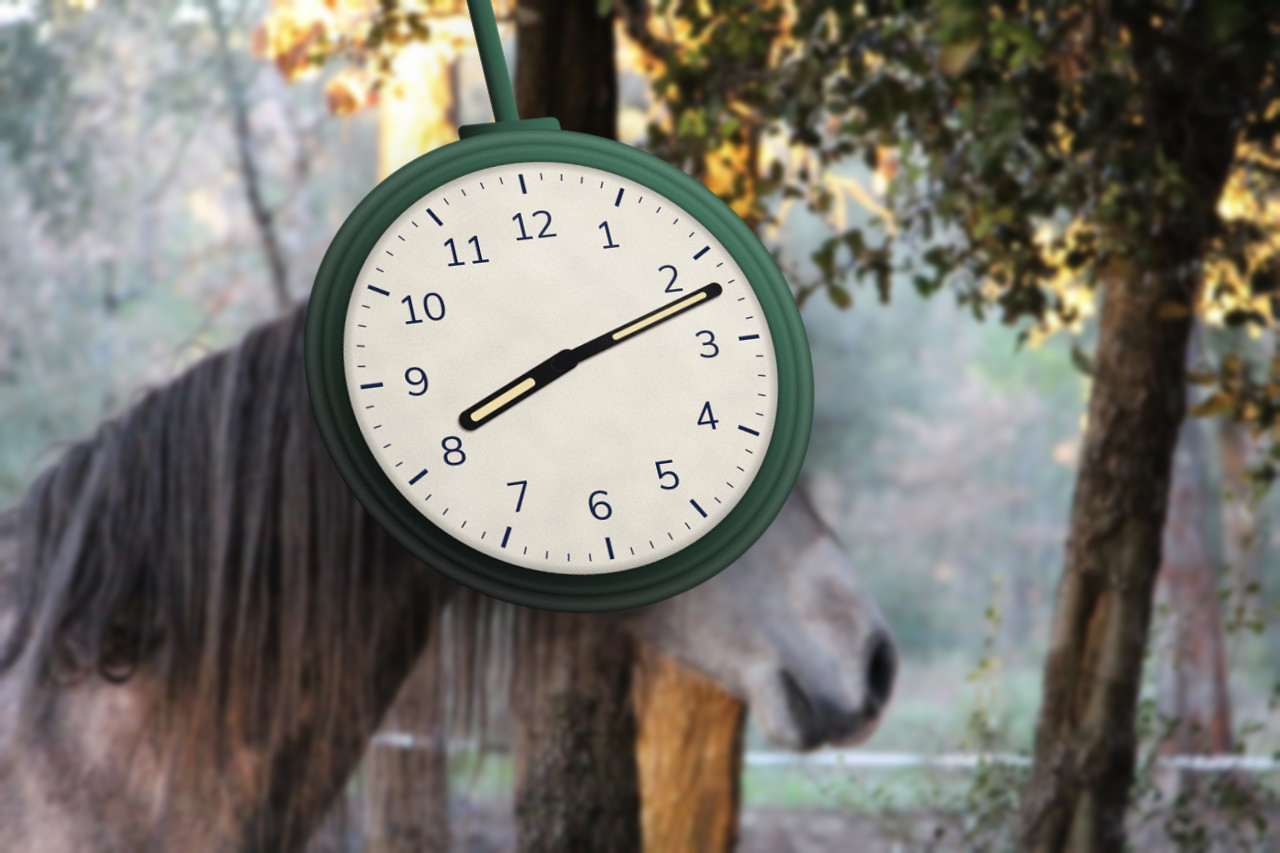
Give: 8:12
